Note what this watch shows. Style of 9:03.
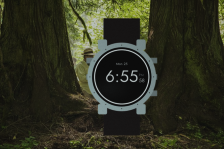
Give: 6:55
